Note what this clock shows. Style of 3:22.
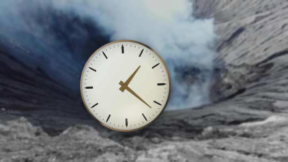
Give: 1:22
